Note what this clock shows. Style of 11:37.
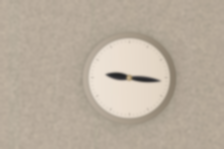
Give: 9:16
